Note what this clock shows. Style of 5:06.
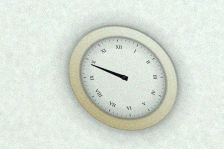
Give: 9:49
